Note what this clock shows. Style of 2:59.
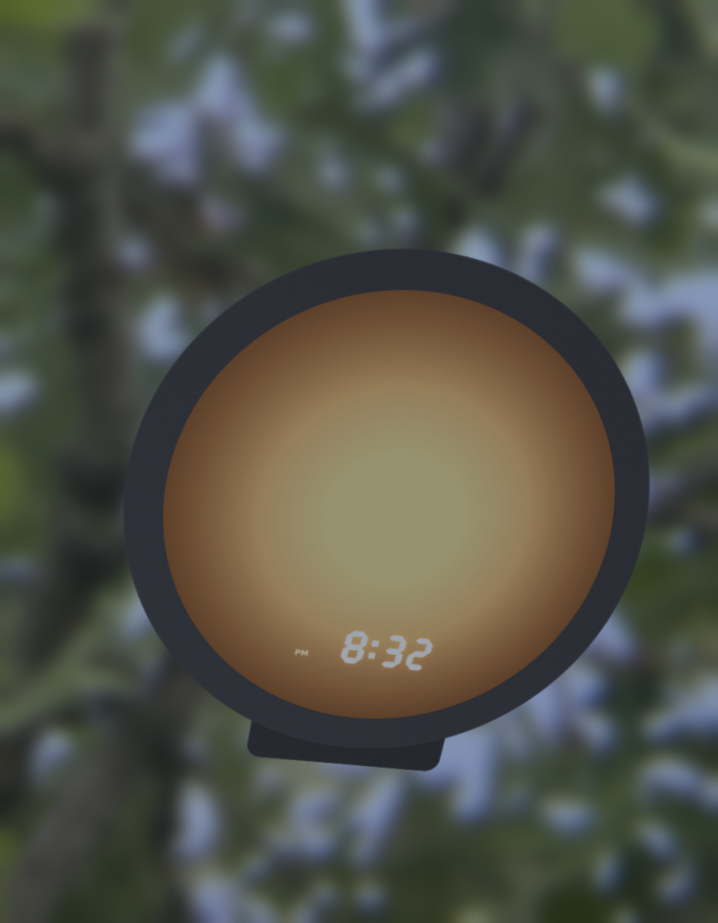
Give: 8:32
